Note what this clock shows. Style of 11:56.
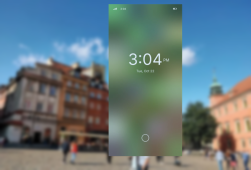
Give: 3:04
